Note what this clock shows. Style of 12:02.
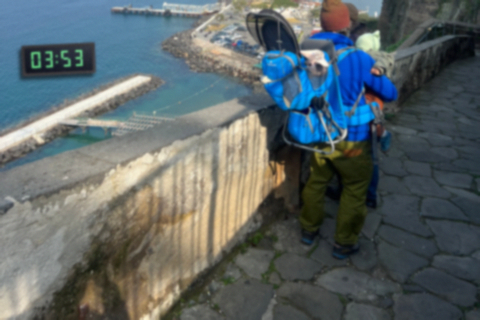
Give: 3:53
